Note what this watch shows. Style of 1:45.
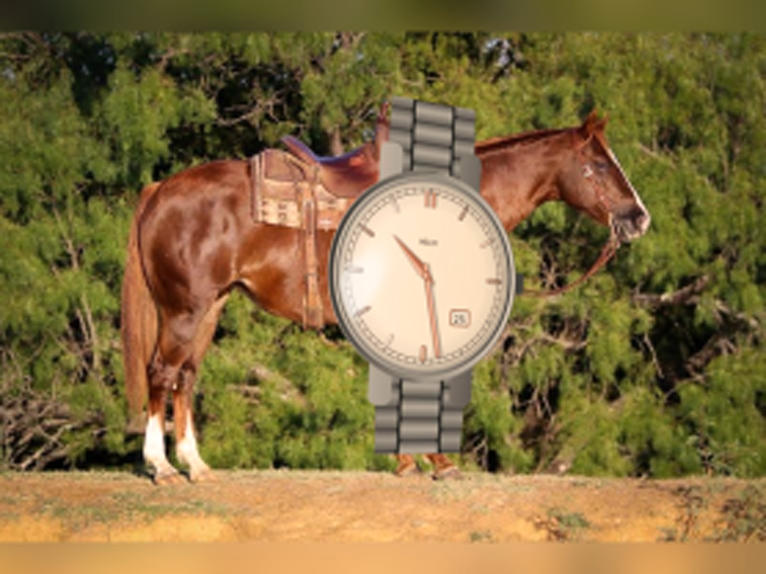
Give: 10:28
